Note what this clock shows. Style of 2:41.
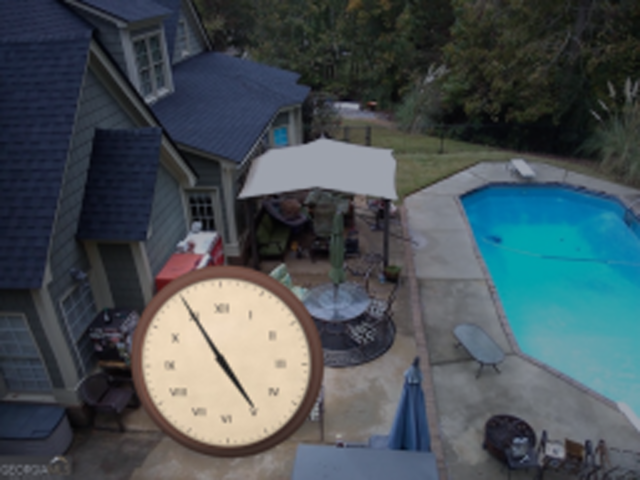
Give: 4:55
